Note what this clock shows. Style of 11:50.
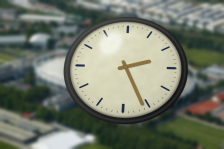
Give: 2:26
